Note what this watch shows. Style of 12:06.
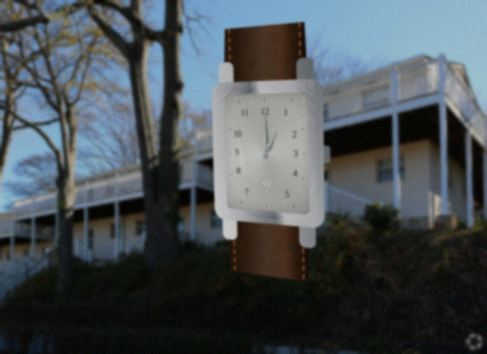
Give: 1:00
